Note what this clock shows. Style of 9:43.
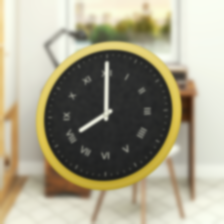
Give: 8:00
